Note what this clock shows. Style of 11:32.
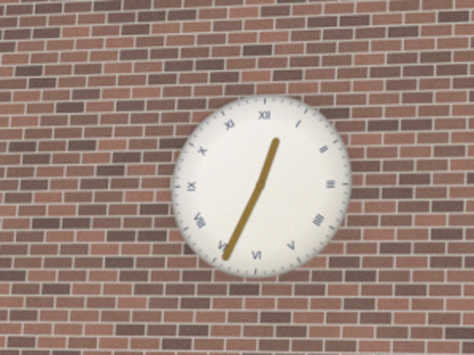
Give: 12:34
